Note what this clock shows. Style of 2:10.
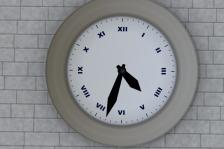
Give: 4:33
